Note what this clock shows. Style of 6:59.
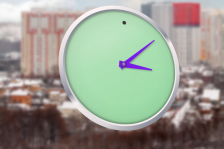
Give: 3:08
